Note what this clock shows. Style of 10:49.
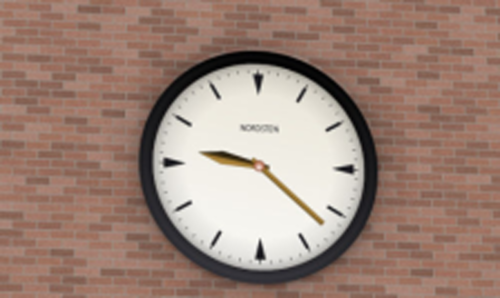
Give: 9:22
